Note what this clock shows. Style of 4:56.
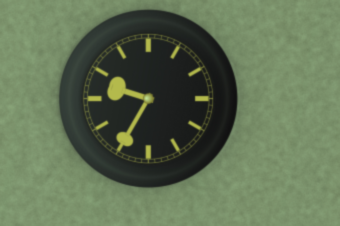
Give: 9:35
